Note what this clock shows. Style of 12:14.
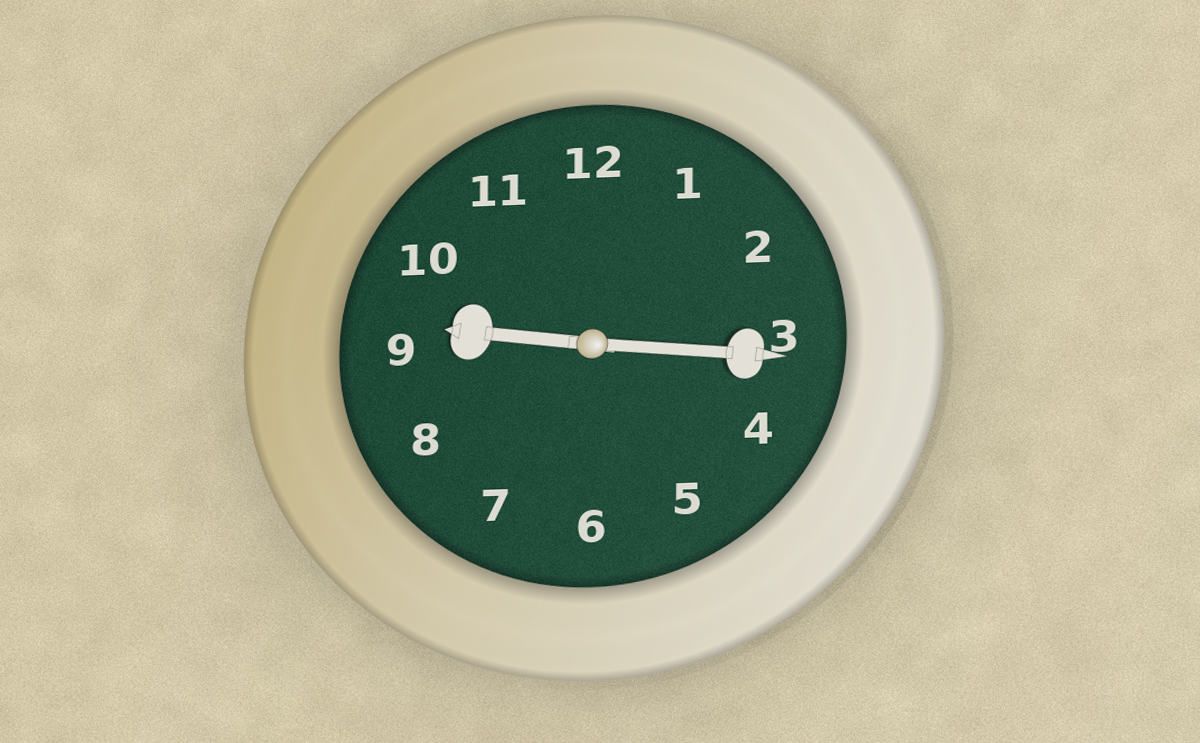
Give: 9:16
